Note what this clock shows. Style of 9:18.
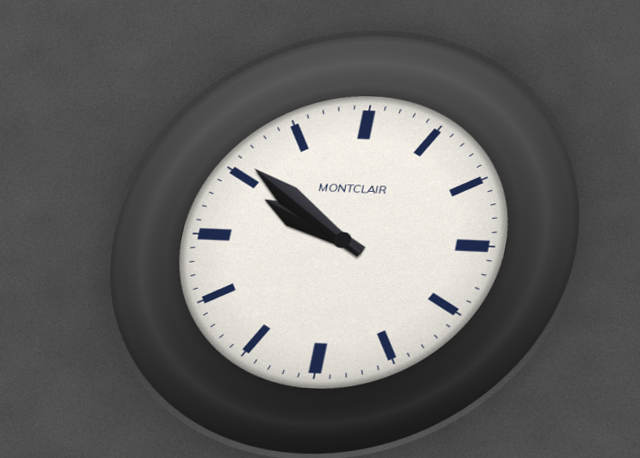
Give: 9:51
